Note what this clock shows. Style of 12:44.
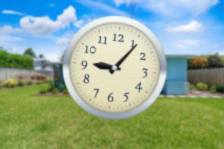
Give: 9:06
